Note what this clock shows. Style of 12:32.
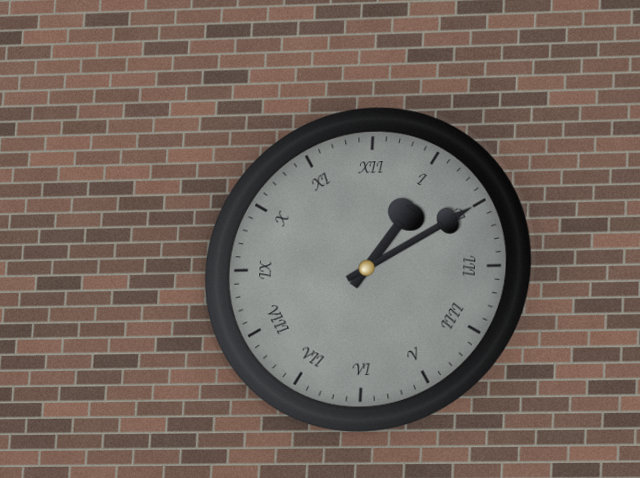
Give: 1:10
